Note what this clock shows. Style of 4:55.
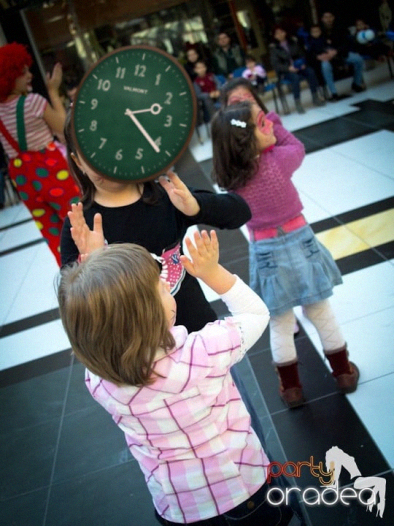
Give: 2:21
